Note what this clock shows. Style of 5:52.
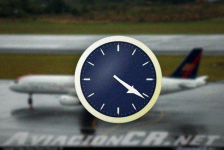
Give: 4:21
